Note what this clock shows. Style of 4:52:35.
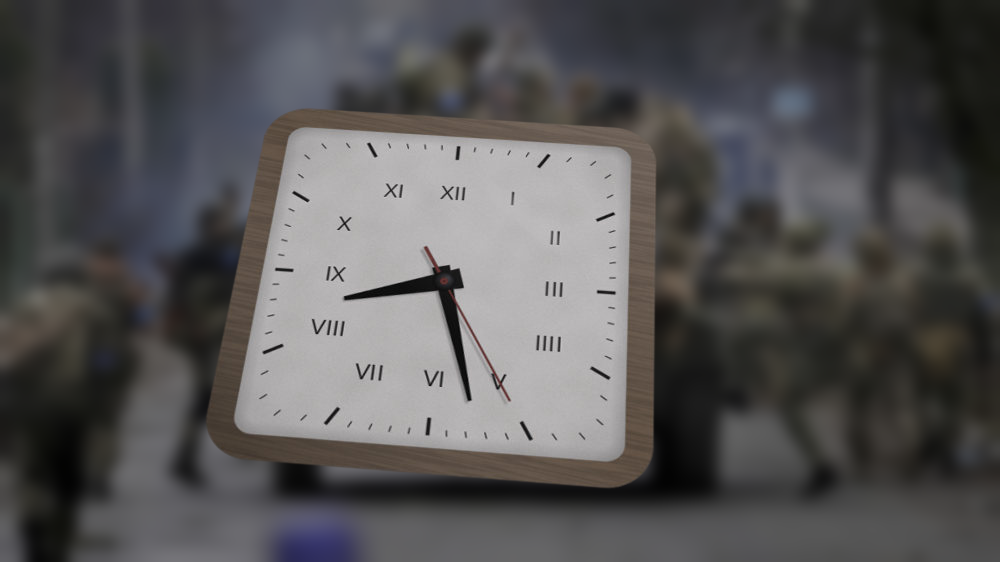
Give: 8:27:25
